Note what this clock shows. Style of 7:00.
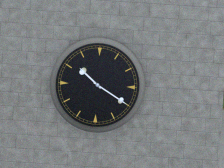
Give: 10:20
